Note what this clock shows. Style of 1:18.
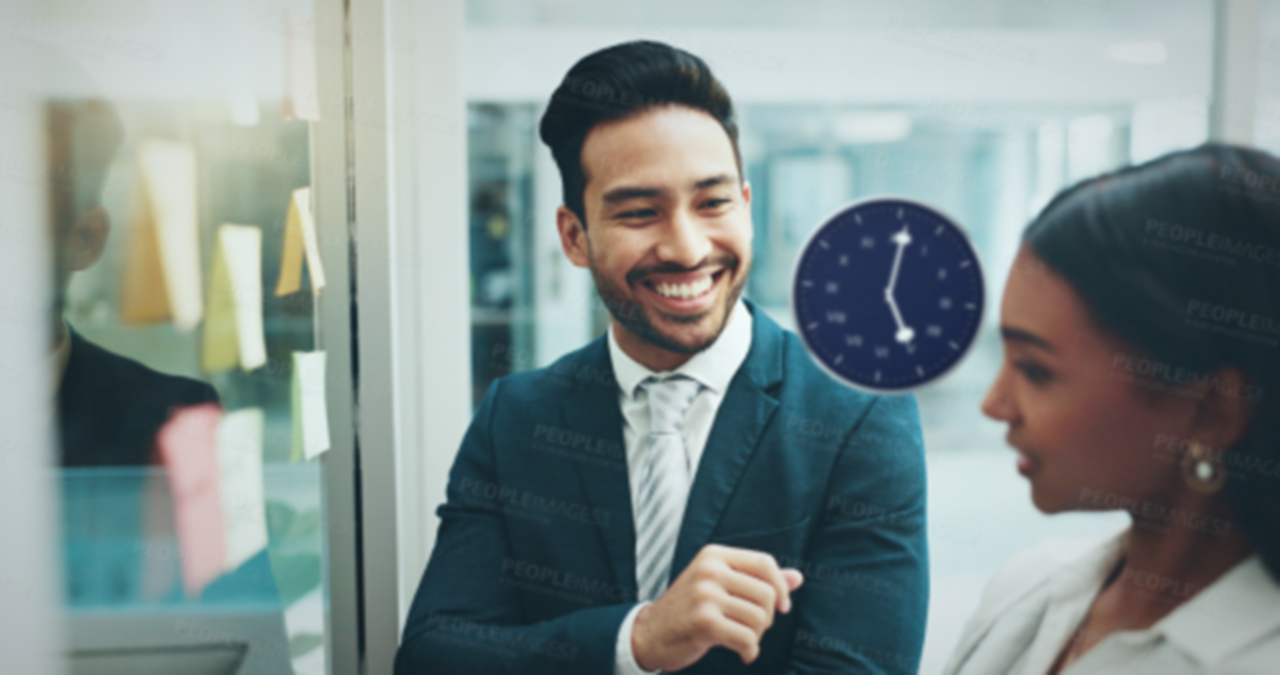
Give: 5:01
